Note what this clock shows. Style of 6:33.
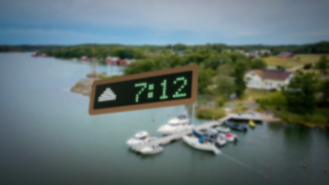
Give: 7:12
